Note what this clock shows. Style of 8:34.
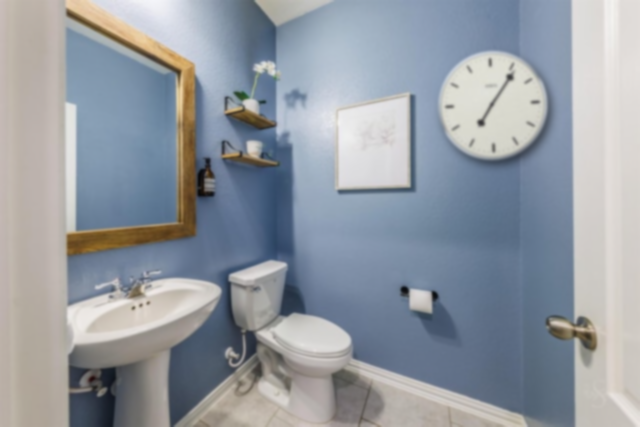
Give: 7:06
